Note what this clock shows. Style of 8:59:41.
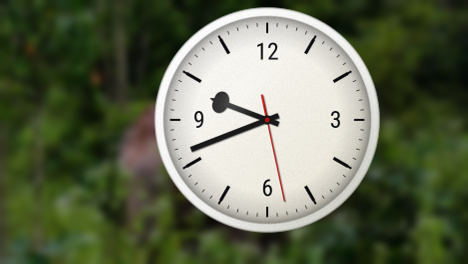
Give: 9:41:28
